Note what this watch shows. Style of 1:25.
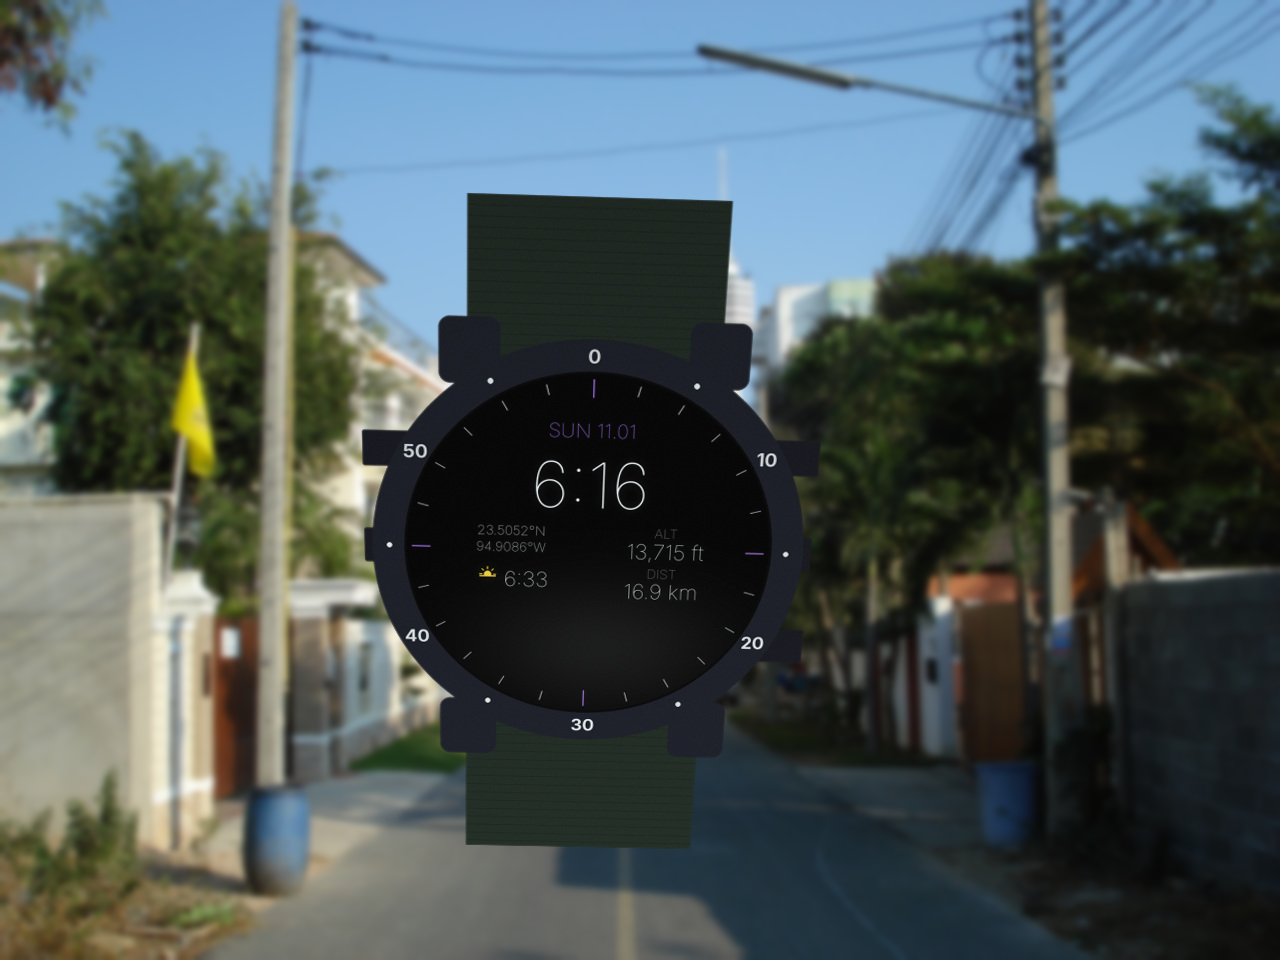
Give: 6:16
